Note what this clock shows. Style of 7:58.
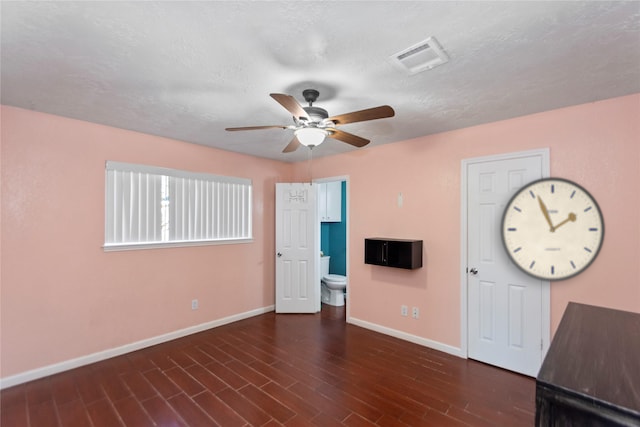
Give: 1:56
